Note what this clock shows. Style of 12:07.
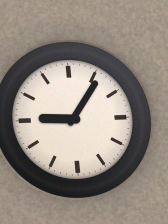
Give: 9:06
